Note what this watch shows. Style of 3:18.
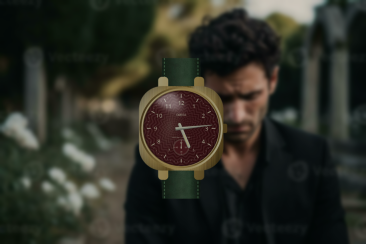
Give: 5:14
